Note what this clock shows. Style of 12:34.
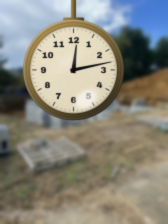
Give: 12:13
